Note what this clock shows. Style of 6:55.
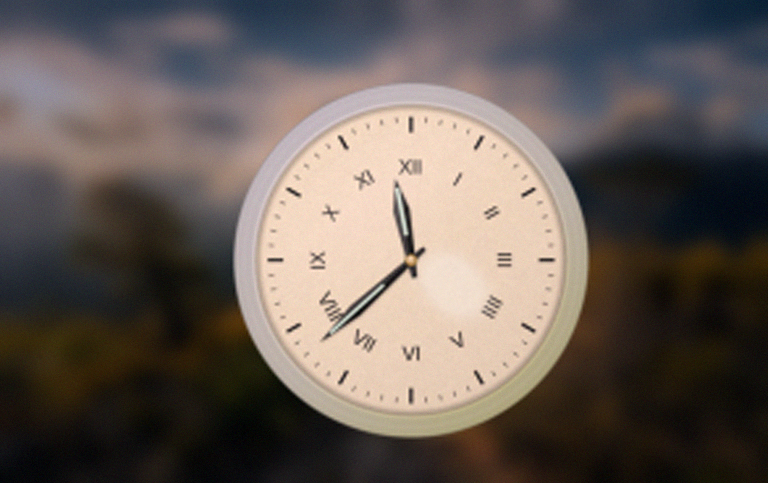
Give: 11:38
